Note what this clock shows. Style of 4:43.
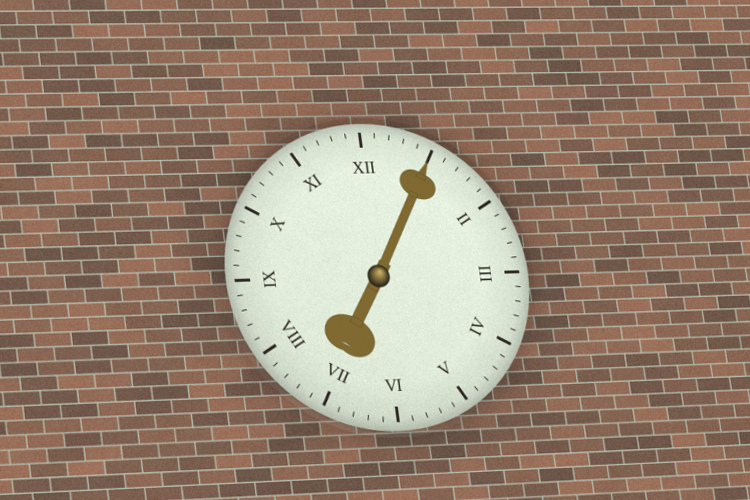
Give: 7:05
